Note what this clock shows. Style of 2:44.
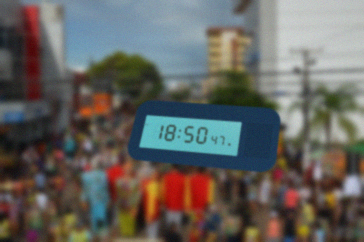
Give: 18:50
